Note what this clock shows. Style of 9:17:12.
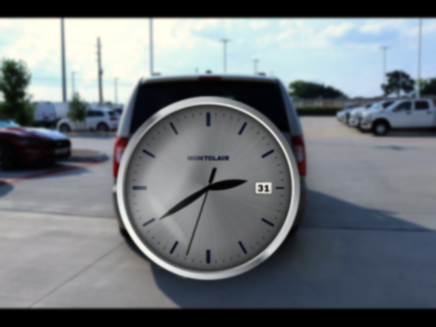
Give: 2:39:33
